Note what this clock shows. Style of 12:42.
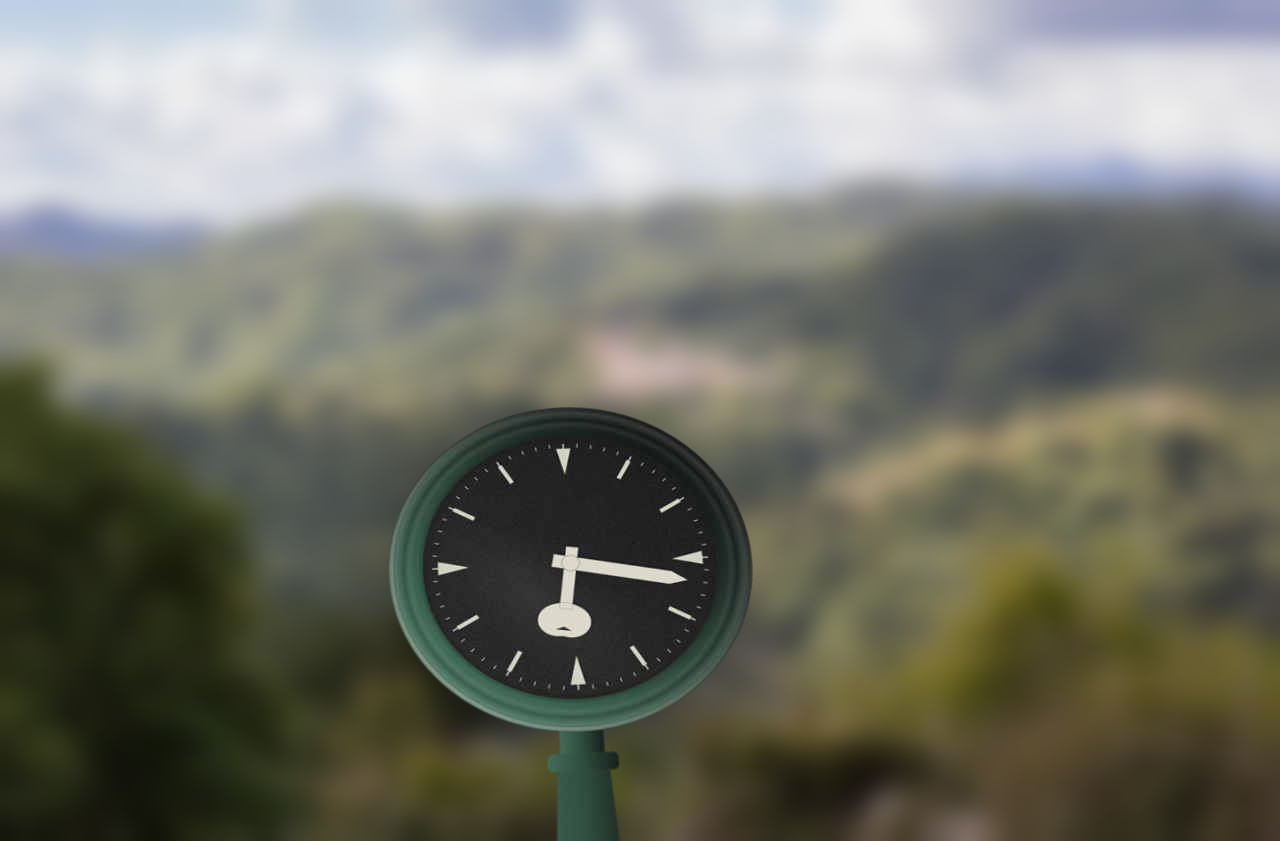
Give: 6:17
